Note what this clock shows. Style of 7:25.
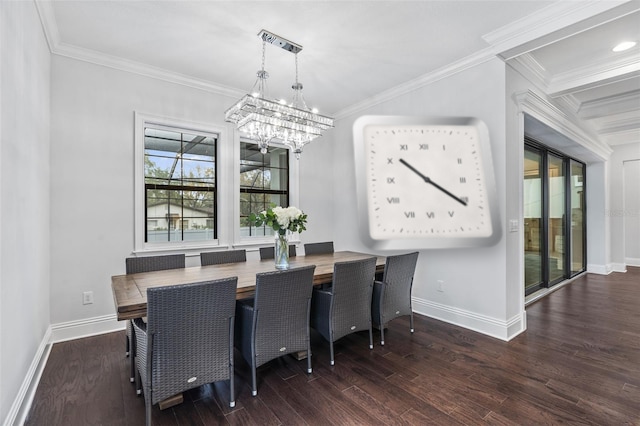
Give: 10:21
